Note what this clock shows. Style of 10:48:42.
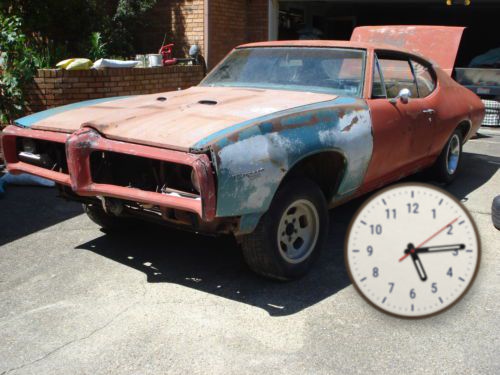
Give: 5:14:09
